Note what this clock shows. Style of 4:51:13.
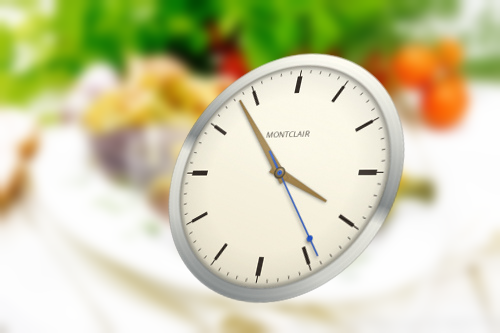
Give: 3:53:24
